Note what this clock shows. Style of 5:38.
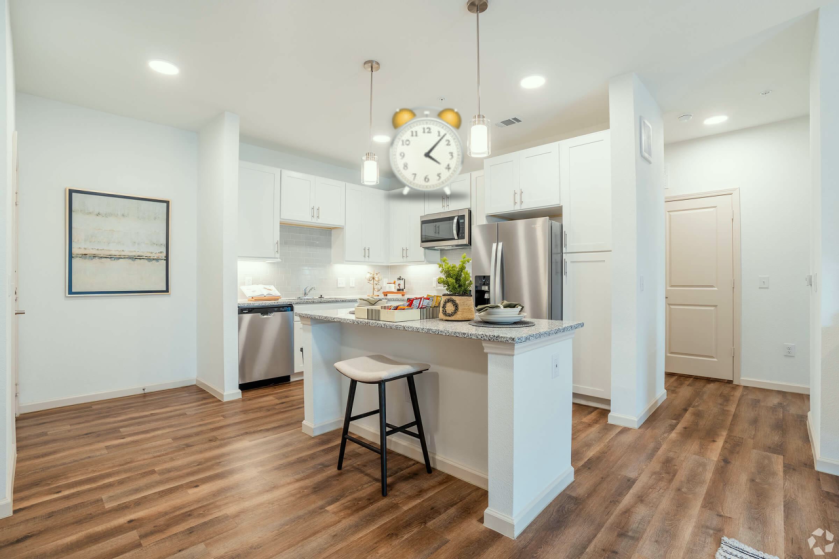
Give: 4:07
